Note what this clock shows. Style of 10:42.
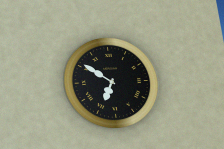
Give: 6:51
